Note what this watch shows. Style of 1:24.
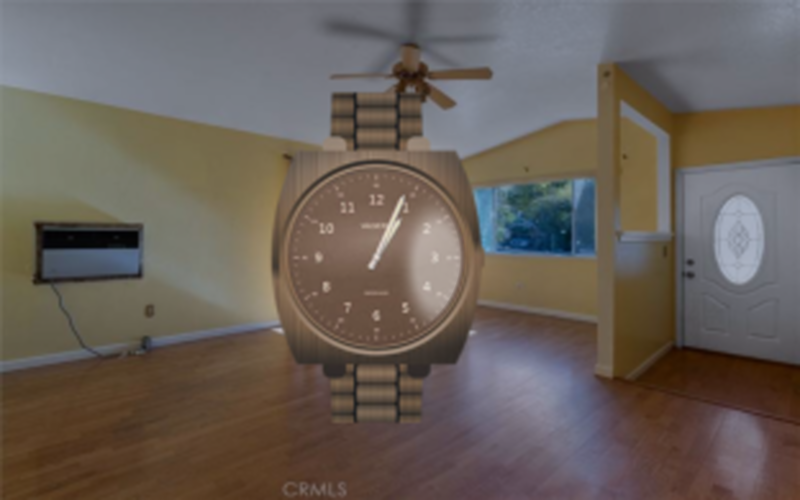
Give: 1:04
